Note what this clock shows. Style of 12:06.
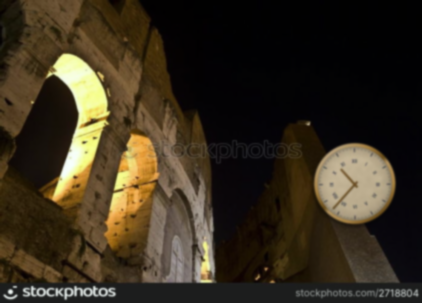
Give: 10:37
